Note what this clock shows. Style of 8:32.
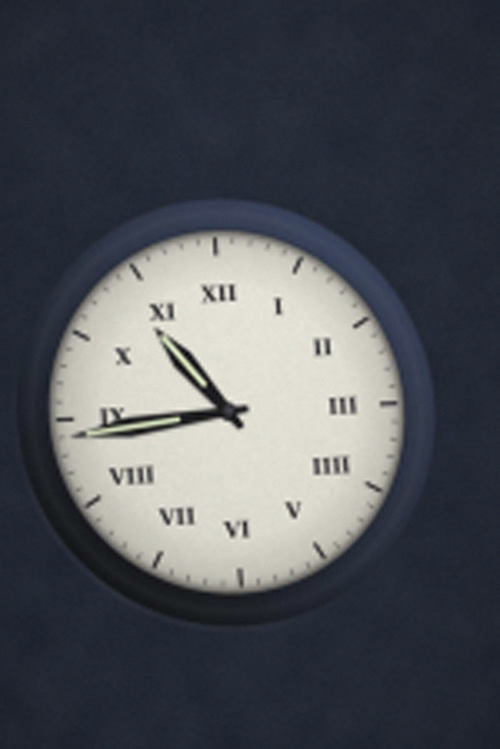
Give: 10:44
